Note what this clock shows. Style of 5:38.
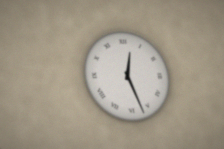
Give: 12:27
